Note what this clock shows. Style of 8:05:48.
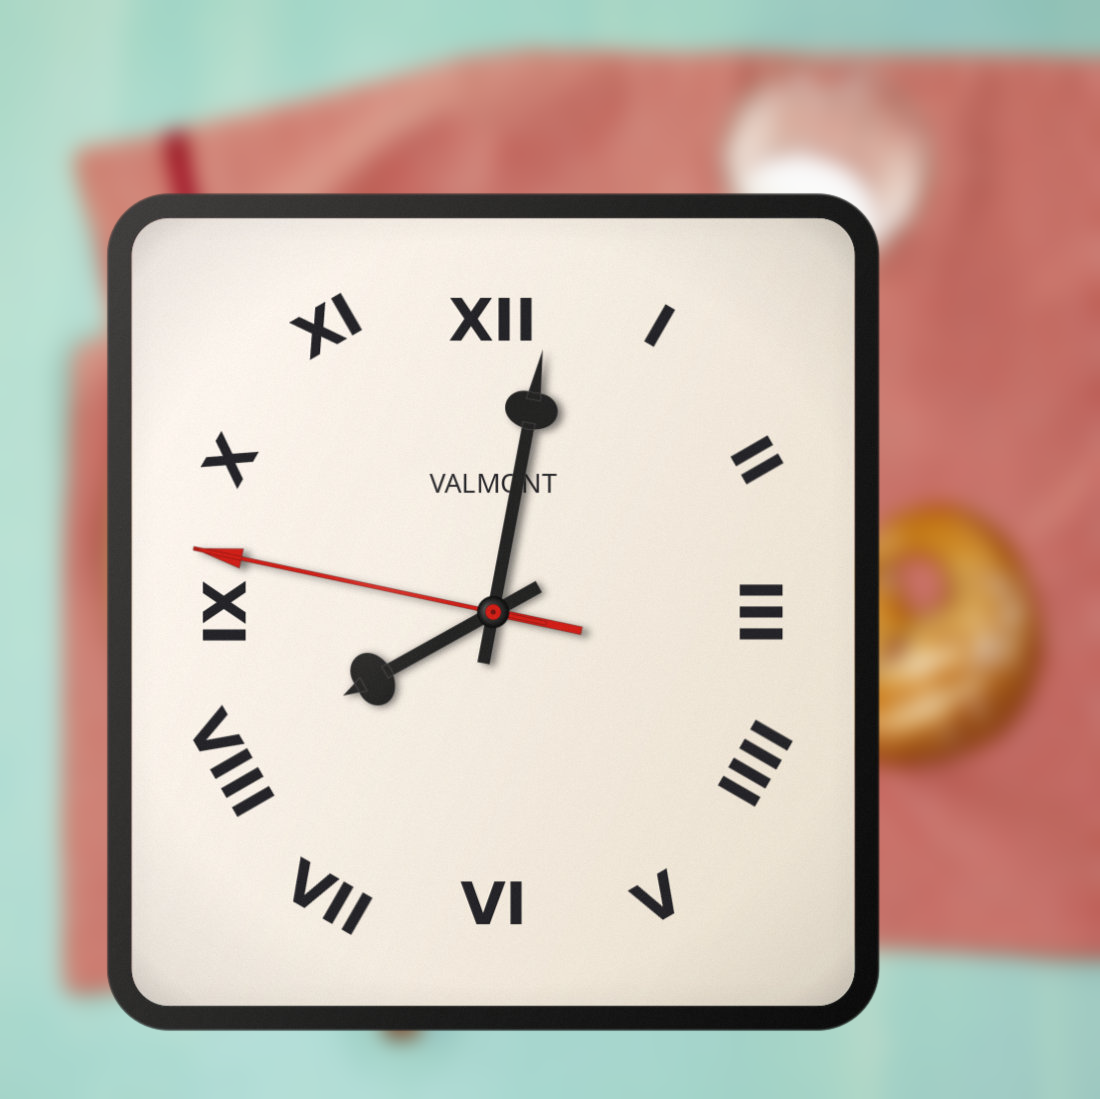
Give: 8:01:47
